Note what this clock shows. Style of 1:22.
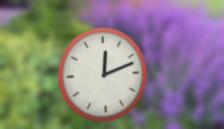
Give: 12:12
